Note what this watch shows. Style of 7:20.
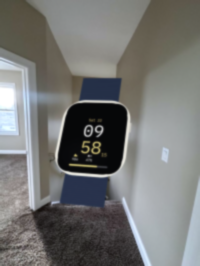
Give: 9:58
